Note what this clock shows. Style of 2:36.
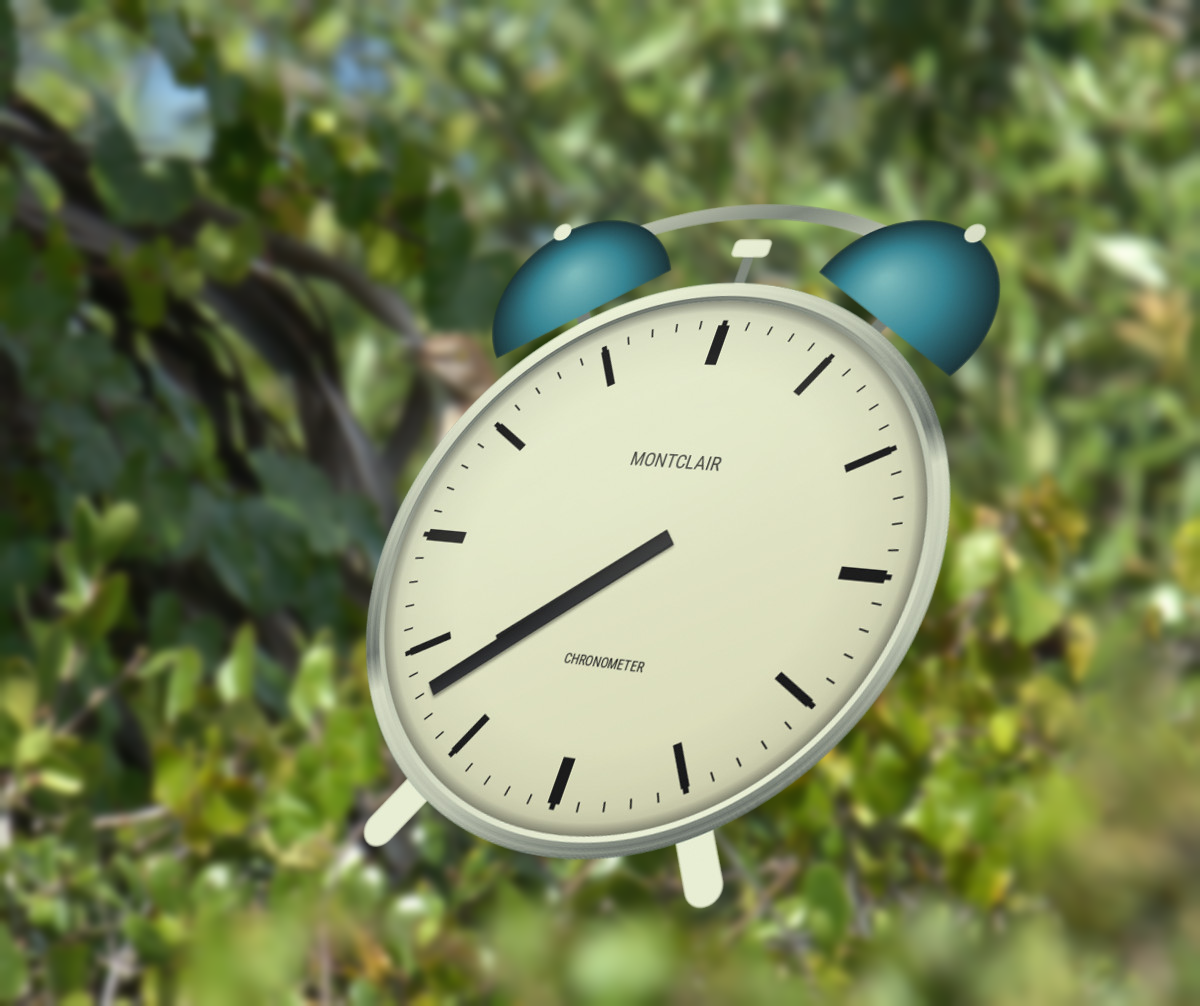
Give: 7:38
